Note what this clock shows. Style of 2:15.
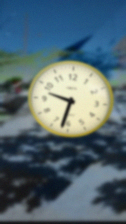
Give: 9:32
